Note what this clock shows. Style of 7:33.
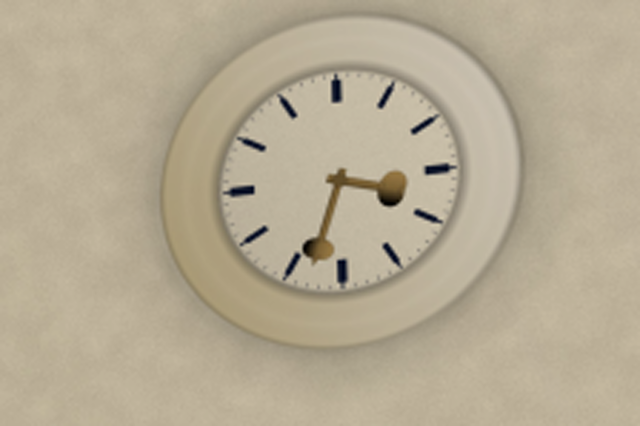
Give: 3:33
